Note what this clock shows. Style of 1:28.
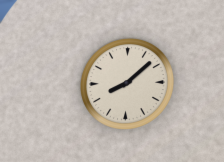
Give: 8:08
